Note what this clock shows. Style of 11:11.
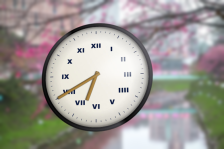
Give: 6:40
